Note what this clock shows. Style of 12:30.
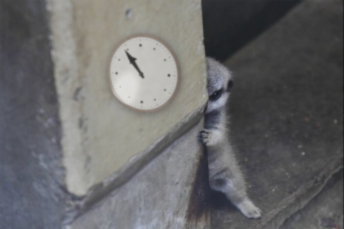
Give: 10:54
